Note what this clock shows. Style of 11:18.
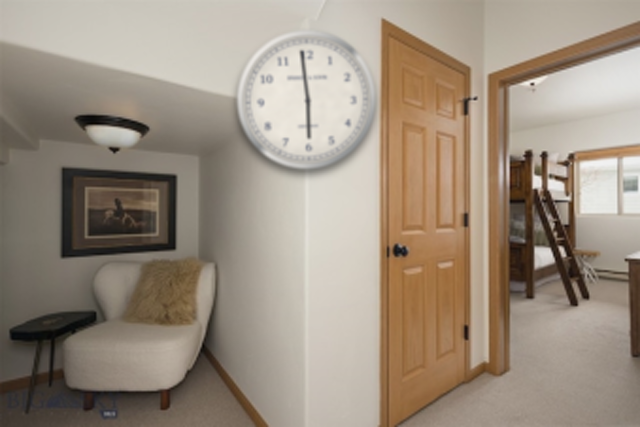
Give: 5:59
